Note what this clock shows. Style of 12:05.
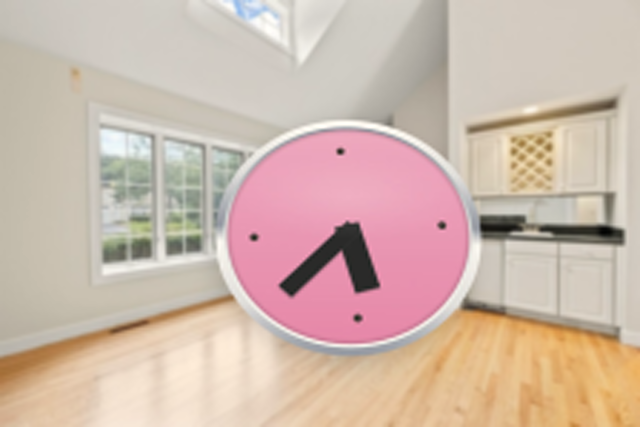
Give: 5:38
